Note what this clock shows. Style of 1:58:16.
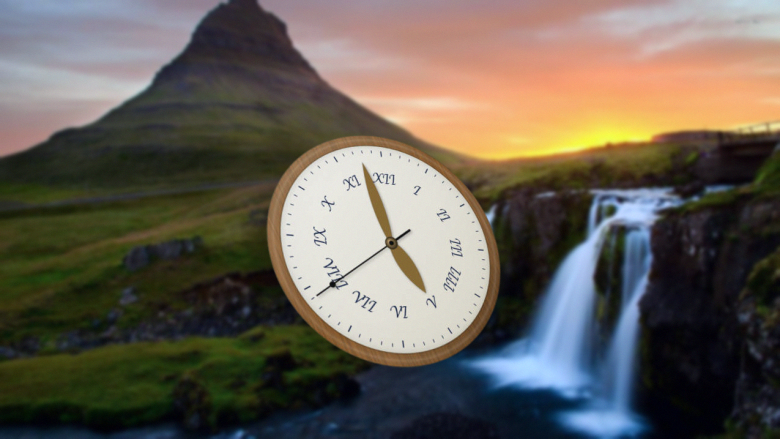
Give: 4:57:39
